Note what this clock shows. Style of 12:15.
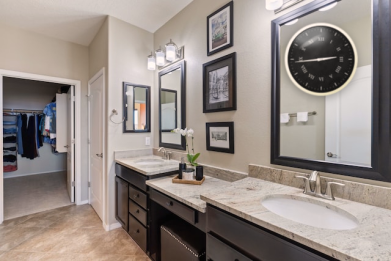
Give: 2:44
